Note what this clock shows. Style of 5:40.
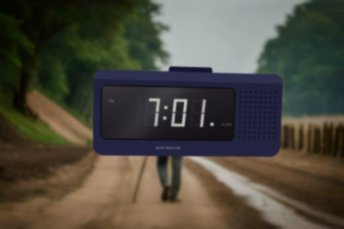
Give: 7:01
